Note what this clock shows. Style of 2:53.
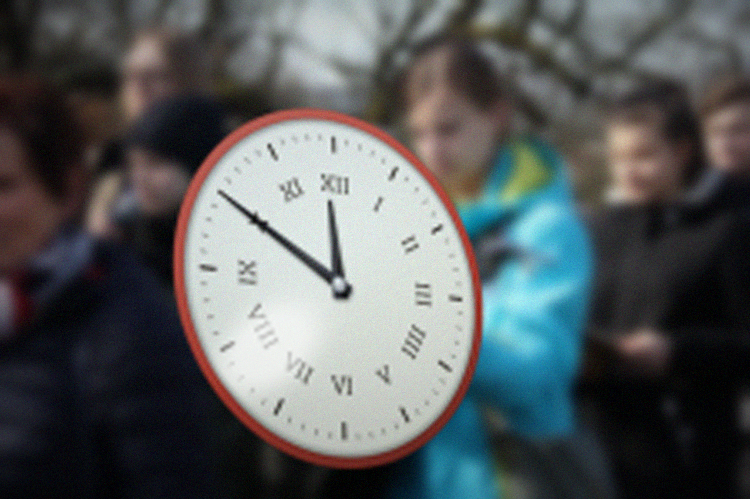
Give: 11:50
